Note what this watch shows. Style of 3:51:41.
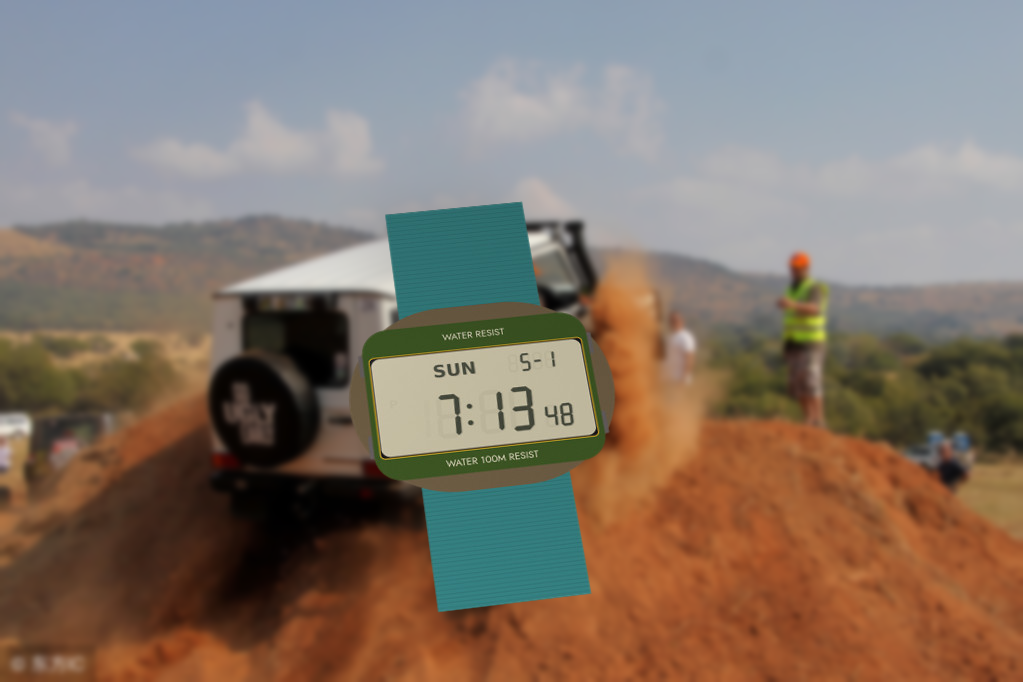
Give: 7:13:48
